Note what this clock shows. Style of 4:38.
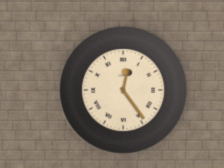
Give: 12:24
